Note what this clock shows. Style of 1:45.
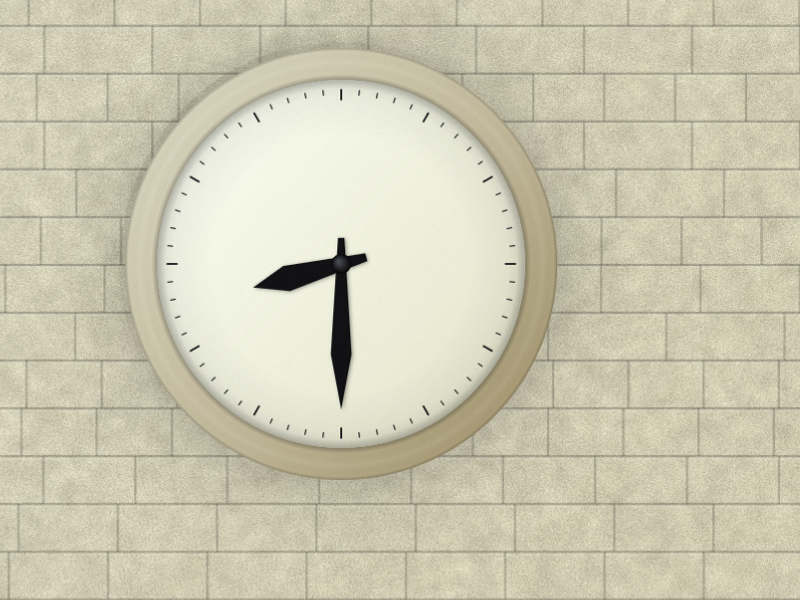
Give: 8:30
